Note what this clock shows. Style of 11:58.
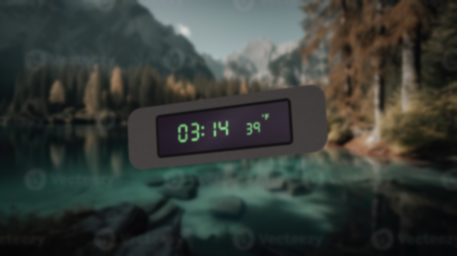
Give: 3:14
